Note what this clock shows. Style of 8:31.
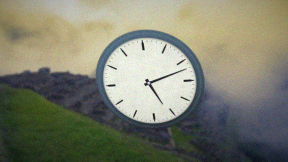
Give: 5:12
